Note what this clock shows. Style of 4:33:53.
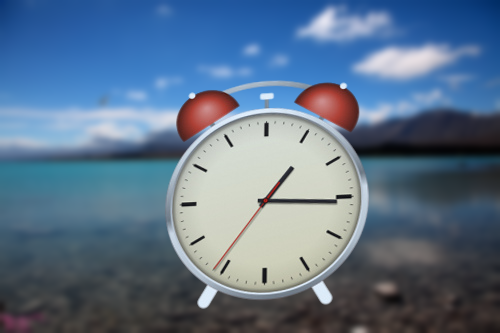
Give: 1:15:36
